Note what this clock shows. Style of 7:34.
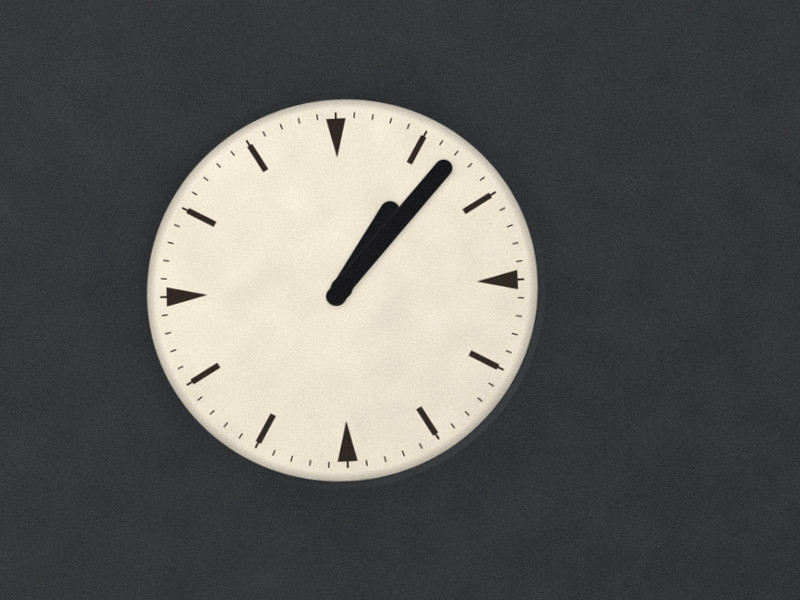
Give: 1:07
